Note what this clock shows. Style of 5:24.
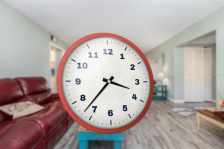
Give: 3:37
